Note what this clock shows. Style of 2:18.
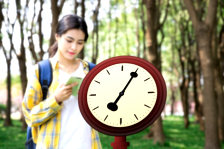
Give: 7:05
